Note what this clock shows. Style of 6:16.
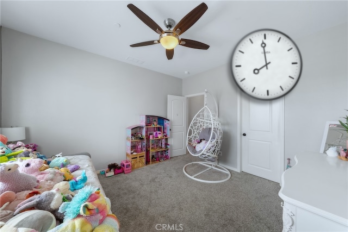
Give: 7:59
